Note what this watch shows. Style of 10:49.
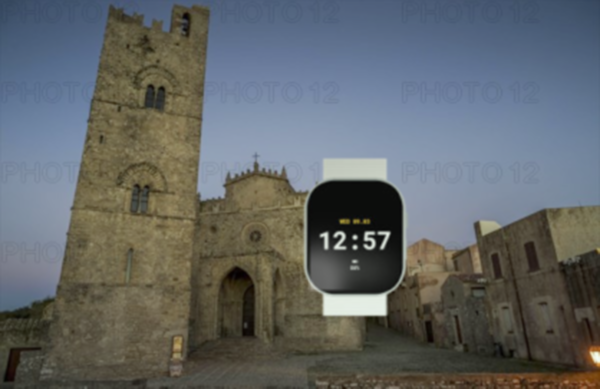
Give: 12:57
